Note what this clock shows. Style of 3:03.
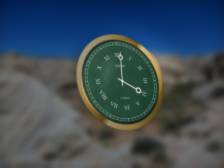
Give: 4:01
